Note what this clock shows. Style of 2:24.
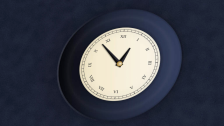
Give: 12:53
